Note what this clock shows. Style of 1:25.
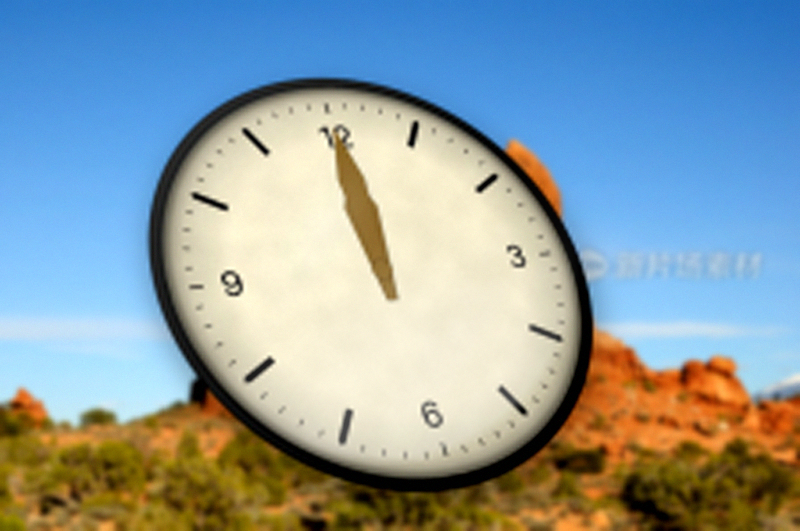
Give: 12:00
